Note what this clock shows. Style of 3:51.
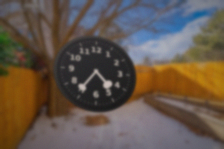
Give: 4:36
